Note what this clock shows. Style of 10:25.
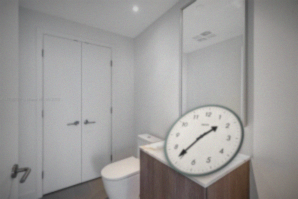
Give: 1:36
